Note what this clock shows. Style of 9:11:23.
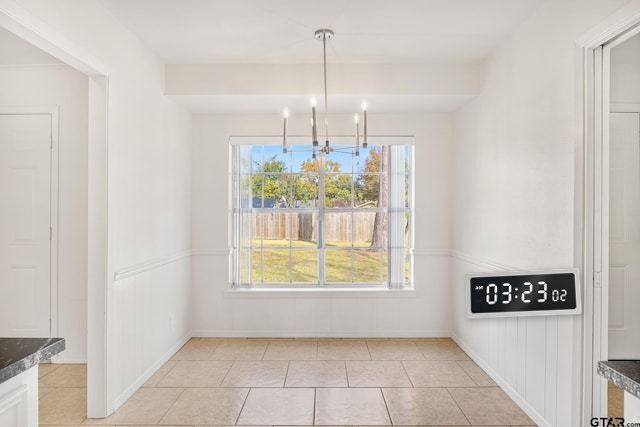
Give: 3:23:02
